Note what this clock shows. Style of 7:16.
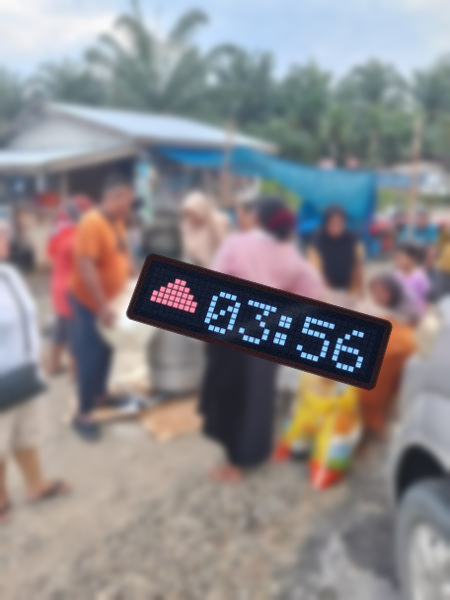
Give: 3:56
